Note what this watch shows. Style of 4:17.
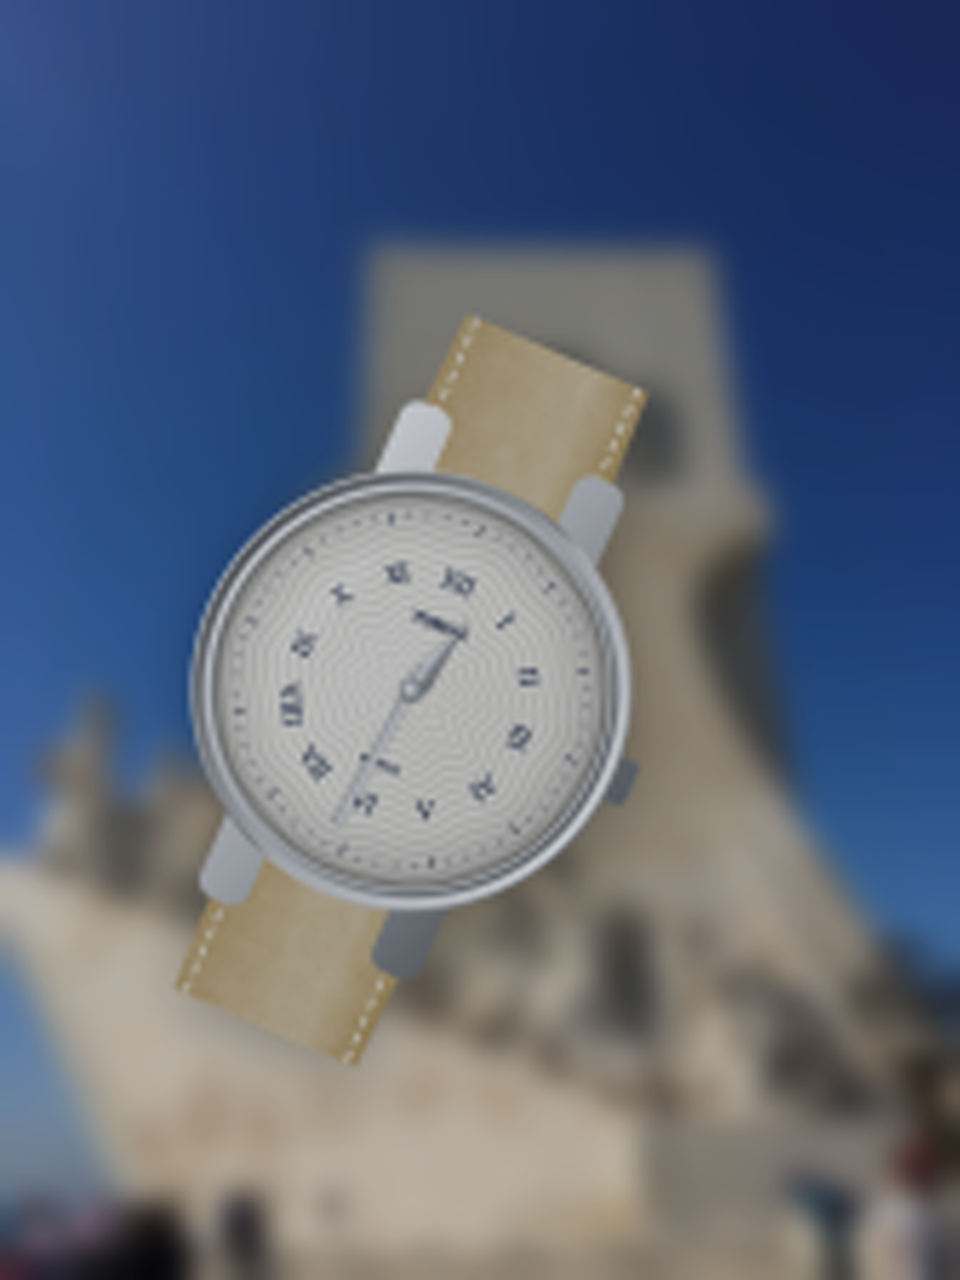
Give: 12:31
